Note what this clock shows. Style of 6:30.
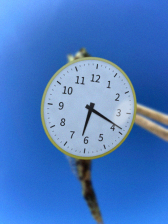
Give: 6:19
